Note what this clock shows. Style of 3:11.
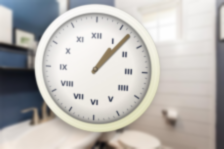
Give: 1:07
